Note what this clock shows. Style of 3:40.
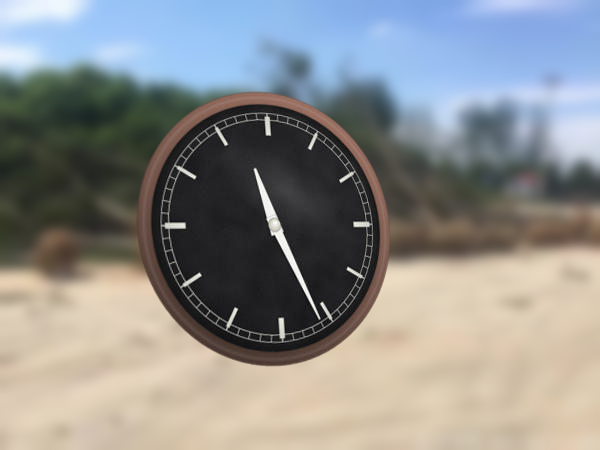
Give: 11:26
